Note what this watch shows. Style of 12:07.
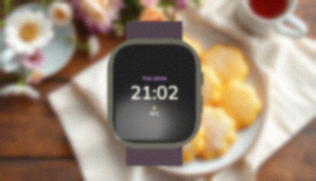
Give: 21:02
